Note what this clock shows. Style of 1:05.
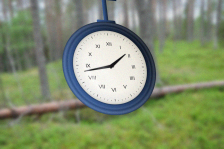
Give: 1:43
